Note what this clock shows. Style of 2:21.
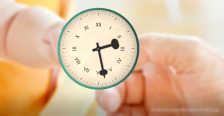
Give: 2:28
